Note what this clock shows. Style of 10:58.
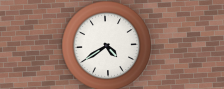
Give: 4:40
